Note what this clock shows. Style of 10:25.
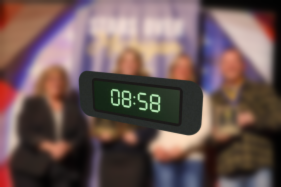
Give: 8:58
